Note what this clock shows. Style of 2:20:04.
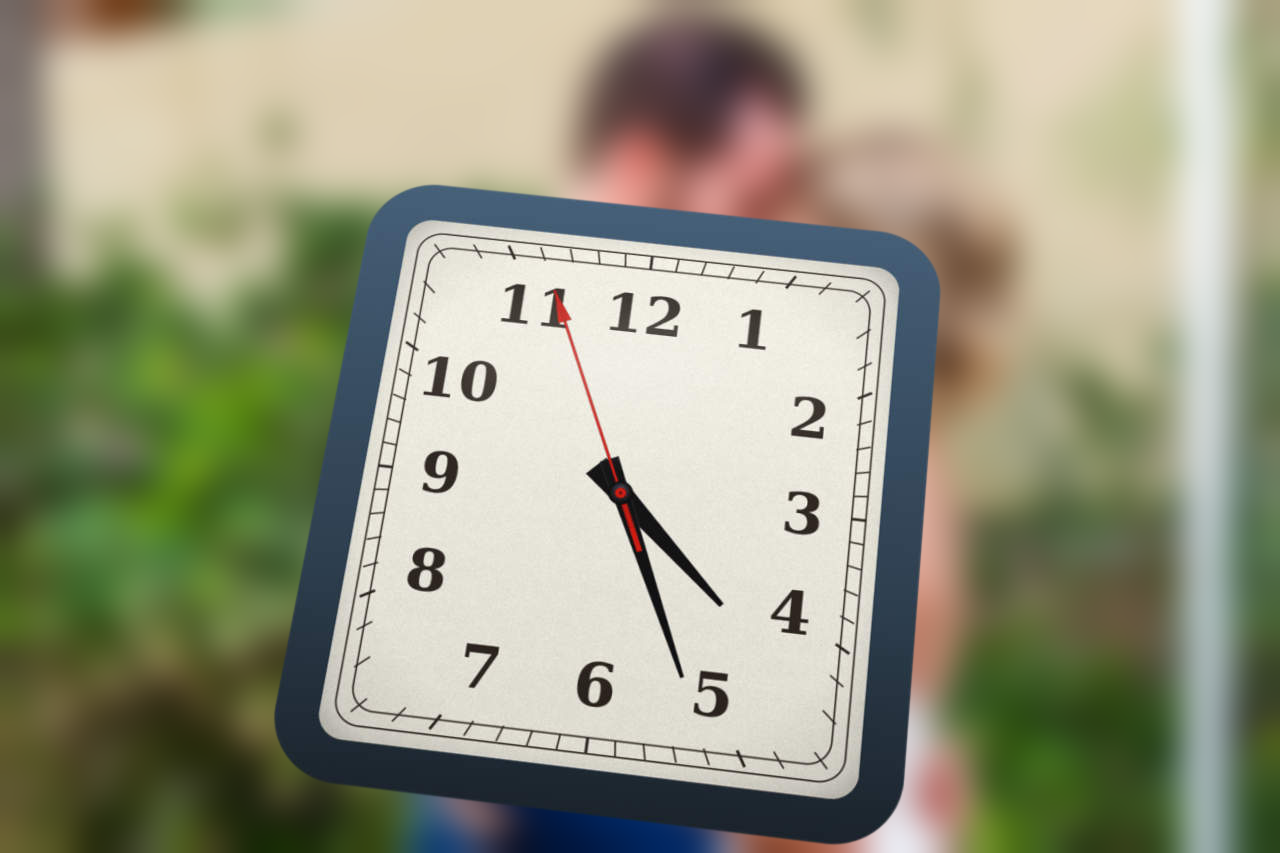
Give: 4:25:56
